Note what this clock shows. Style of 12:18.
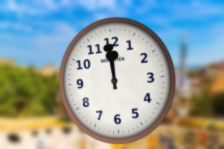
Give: 11:59
